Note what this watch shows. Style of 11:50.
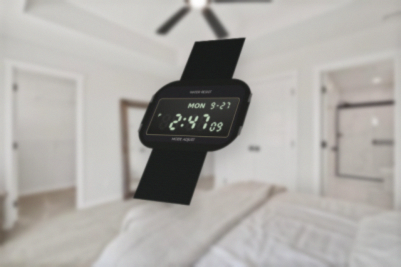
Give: 2:47
